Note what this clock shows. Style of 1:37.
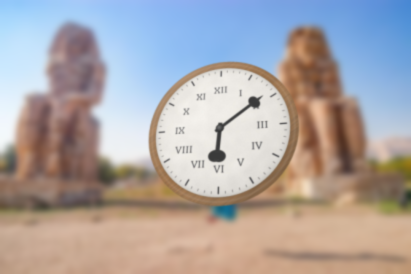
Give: 6:09
